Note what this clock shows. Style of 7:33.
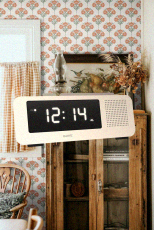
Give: 12:14
